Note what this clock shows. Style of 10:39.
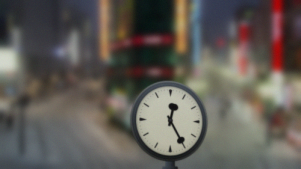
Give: 12:25
